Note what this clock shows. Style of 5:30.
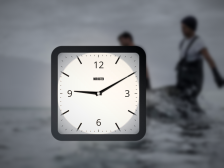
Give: 9:10
